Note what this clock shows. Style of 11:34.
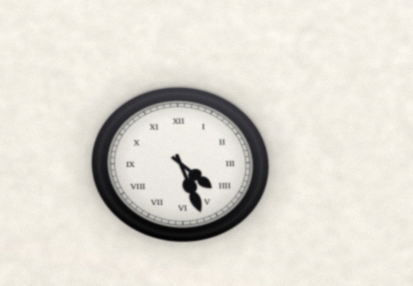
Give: 4:27
